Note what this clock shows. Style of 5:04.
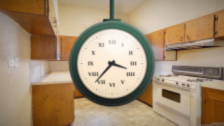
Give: 3:37
